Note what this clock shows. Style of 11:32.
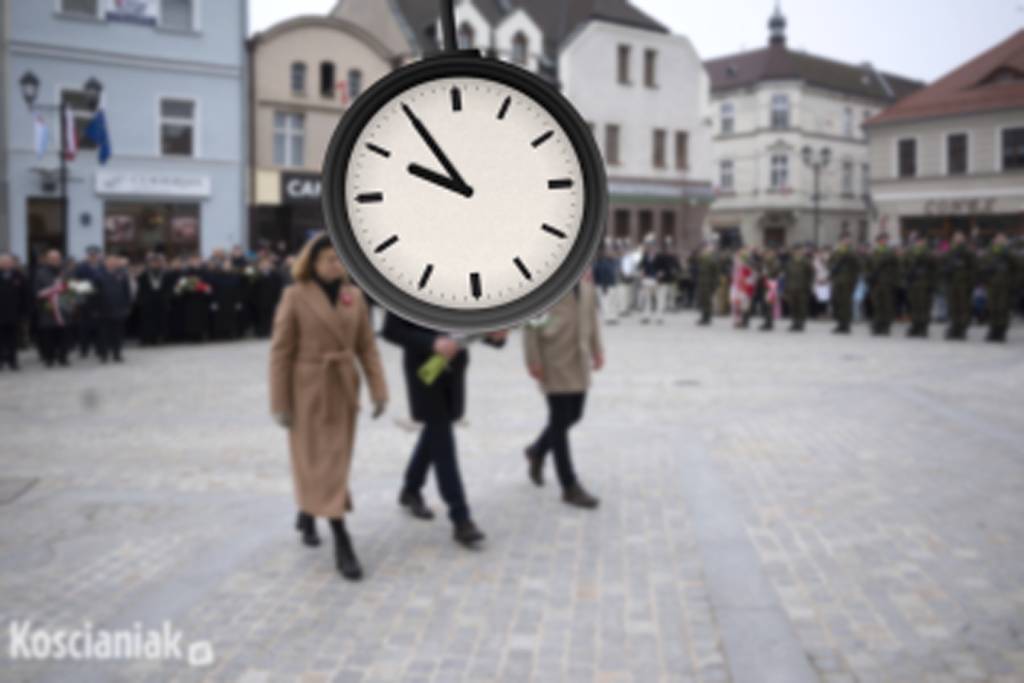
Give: 9:55
